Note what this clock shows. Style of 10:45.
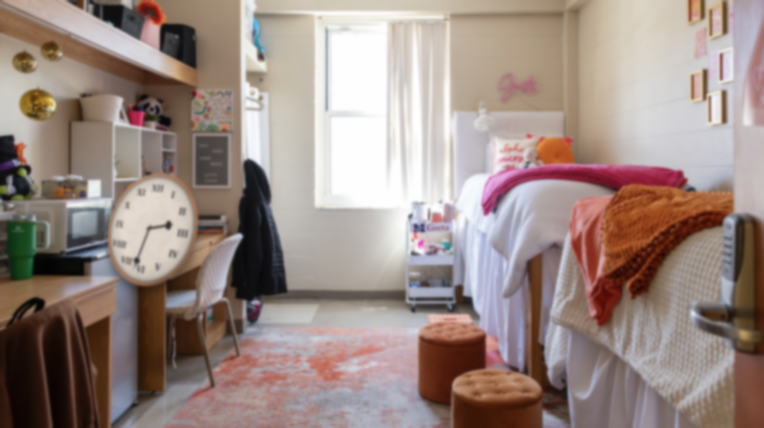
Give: 2:32
